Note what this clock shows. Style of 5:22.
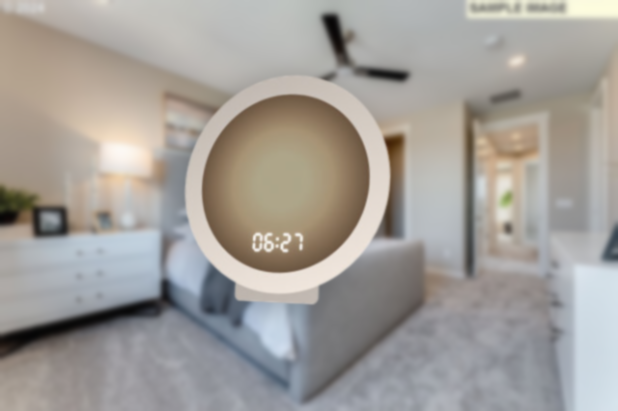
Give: 6:27
